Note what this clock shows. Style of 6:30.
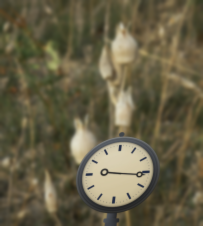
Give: 9:16
